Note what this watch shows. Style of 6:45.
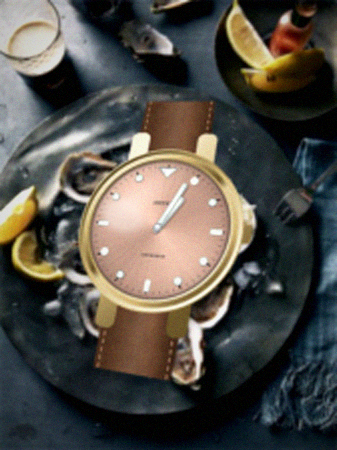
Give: 1:04
